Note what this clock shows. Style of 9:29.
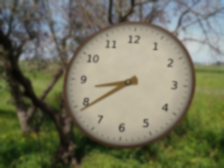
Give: 8:39
